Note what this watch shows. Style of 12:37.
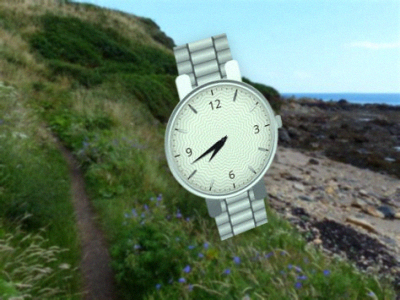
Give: 7:42
